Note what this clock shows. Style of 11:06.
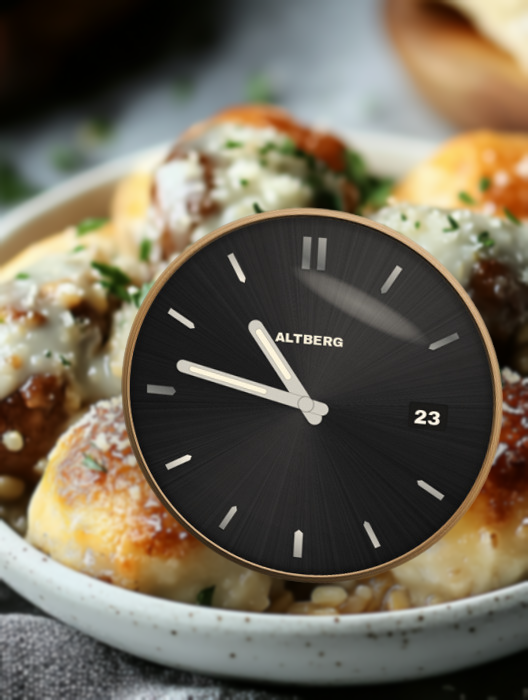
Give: 10:47
